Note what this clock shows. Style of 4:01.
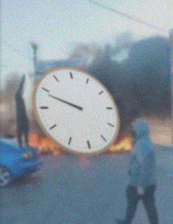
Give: 9:49
